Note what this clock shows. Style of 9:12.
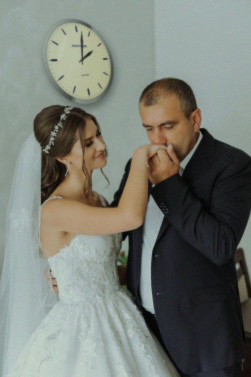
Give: 2:02
